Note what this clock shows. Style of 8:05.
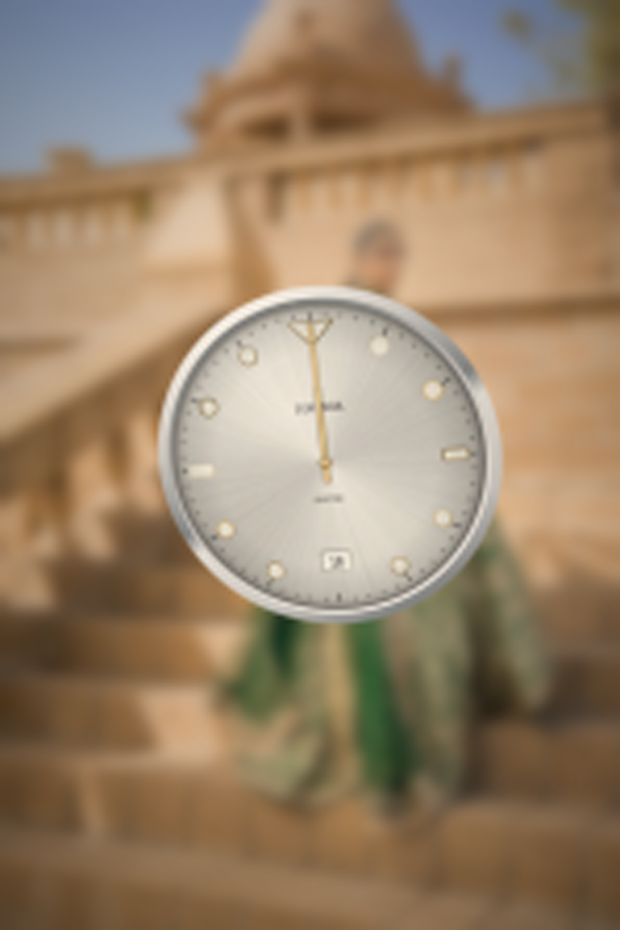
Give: 12:00
